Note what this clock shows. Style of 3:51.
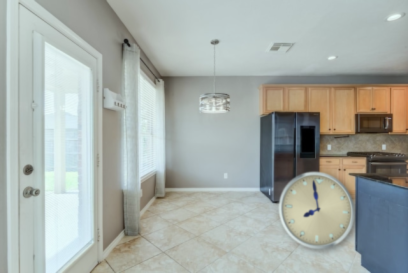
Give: 7:58
